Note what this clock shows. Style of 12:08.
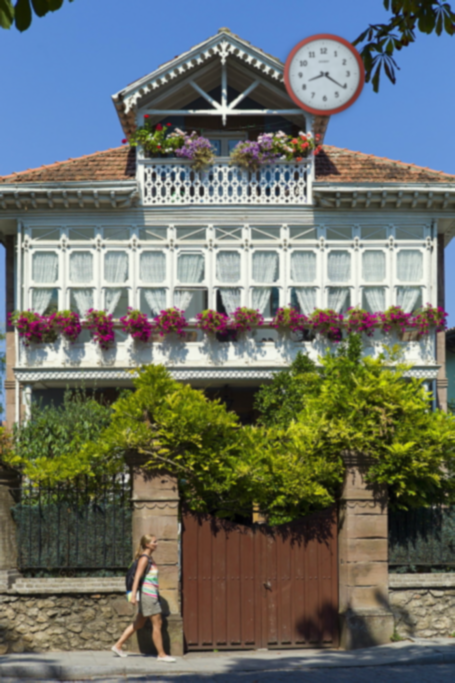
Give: 8:21
